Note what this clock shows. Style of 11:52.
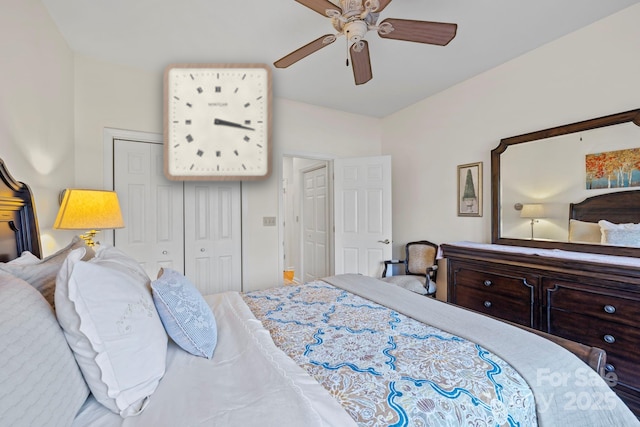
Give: 3:17
